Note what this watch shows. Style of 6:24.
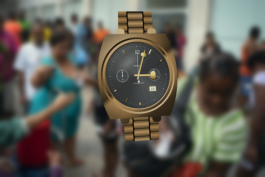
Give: 3:03
